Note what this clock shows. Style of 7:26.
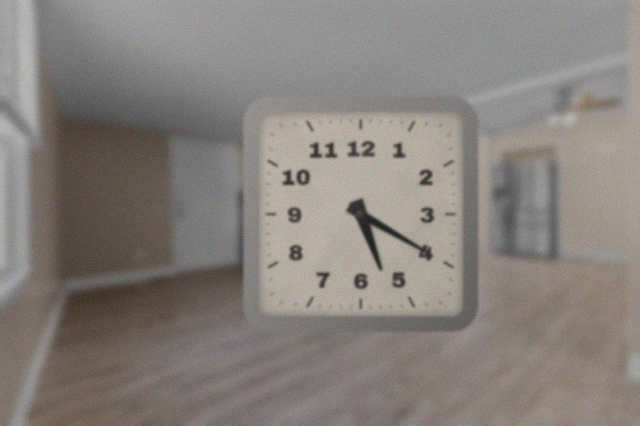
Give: 5:20
